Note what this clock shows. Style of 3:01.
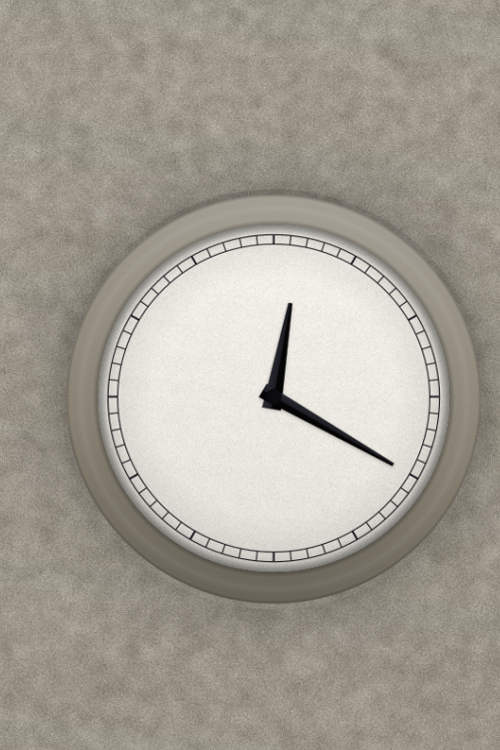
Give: 12:20
